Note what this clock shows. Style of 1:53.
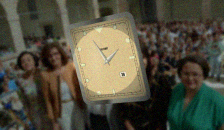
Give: 1:56
